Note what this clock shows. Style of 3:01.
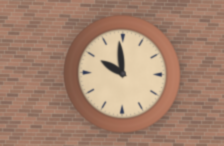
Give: 9:59
